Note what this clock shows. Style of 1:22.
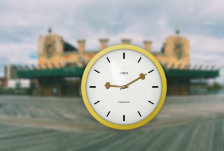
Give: 9:10
